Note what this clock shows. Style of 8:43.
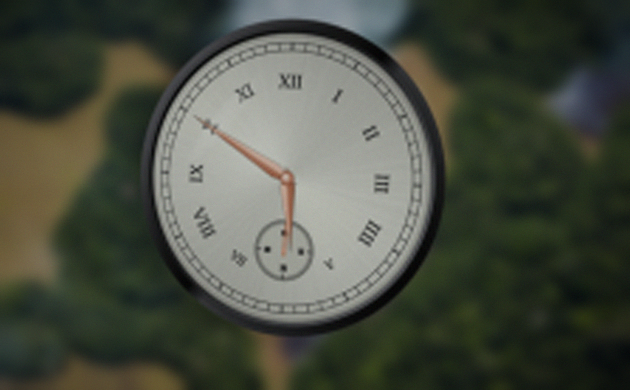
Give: 5:50
